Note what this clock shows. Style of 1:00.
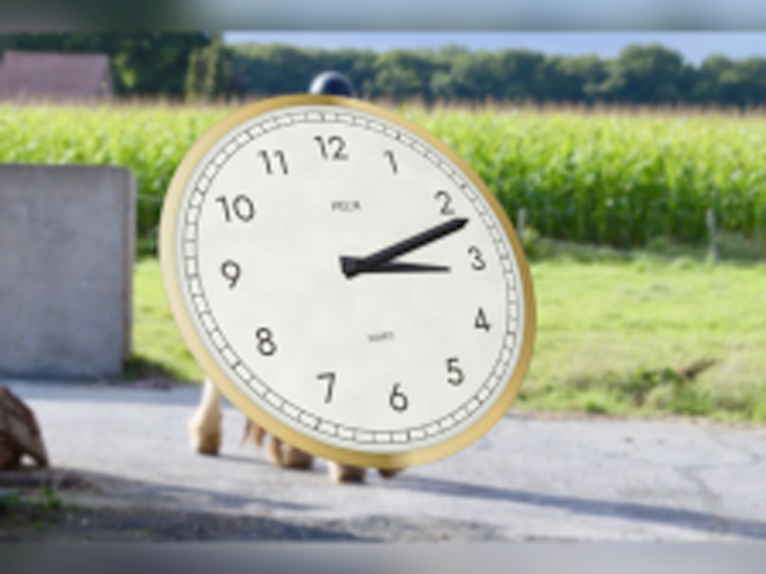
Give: 3:12
